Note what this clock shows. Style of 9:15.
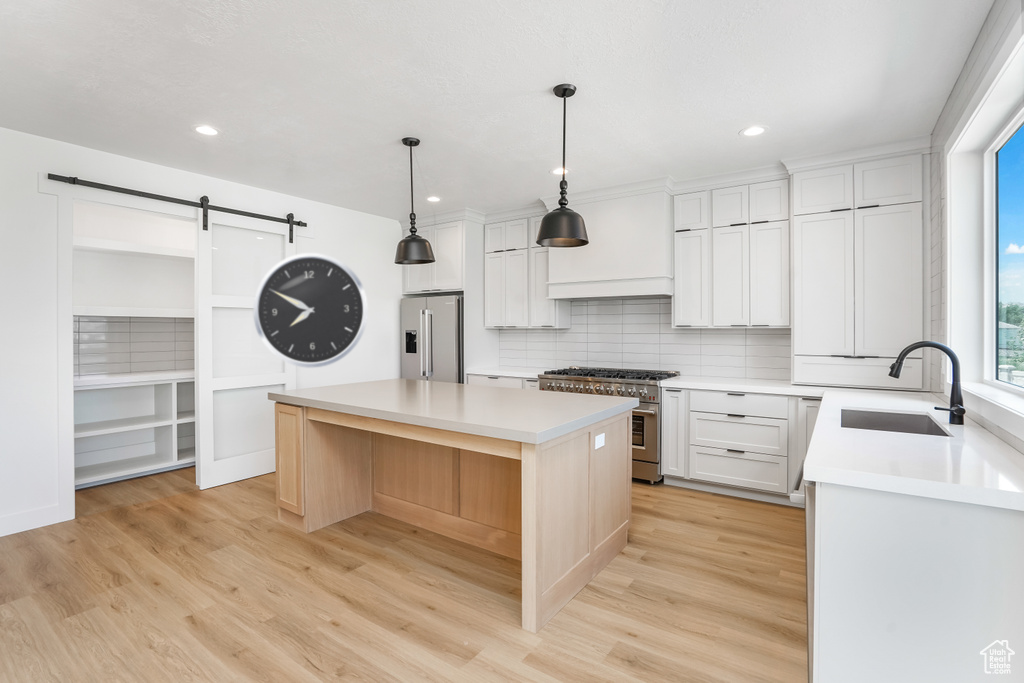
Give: 7:50
